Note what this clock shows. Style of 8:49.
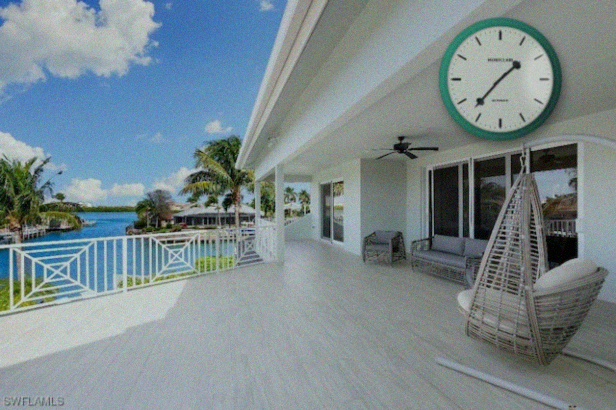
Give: 1:37
